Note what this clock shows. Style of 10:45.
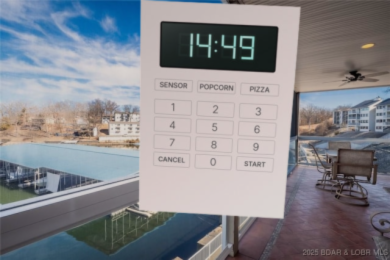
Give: 14:49
